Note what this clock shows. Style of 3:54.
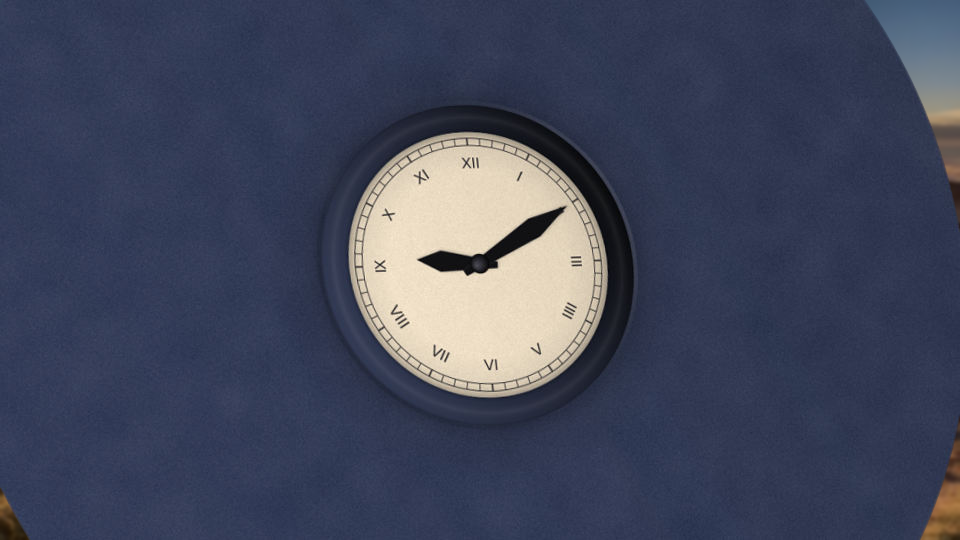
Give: 9:10
